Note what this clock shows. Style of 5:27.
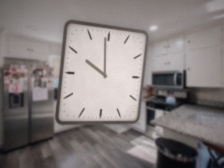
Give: 9:59
